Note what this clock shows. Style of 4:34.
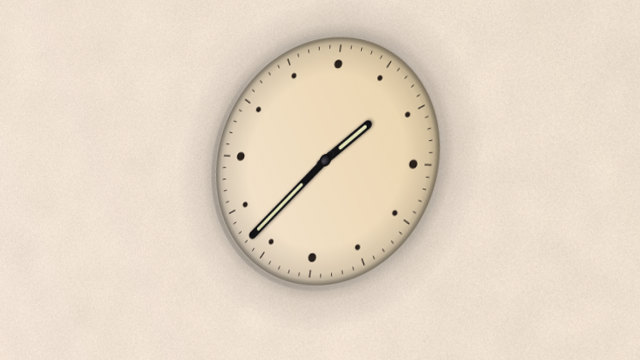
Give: 1:37
